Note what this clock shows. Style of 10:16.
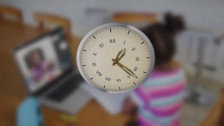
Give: 1:23
